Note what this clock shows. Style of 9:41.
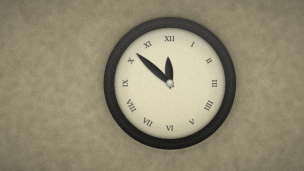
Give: 11:52
